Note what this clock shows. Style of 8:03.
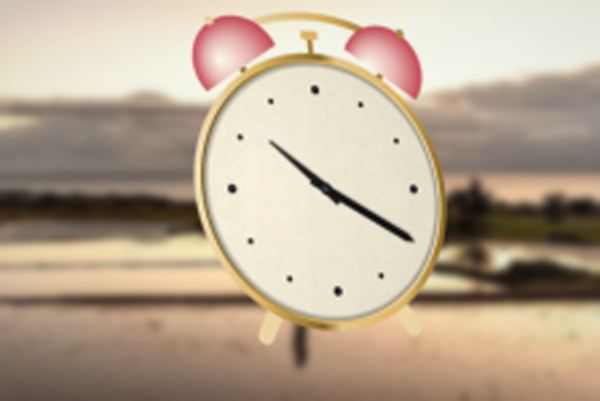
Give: 10:20
